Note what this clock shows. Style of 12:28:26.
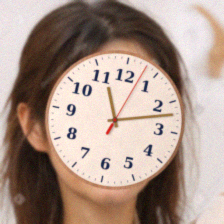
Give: 11:12:03
